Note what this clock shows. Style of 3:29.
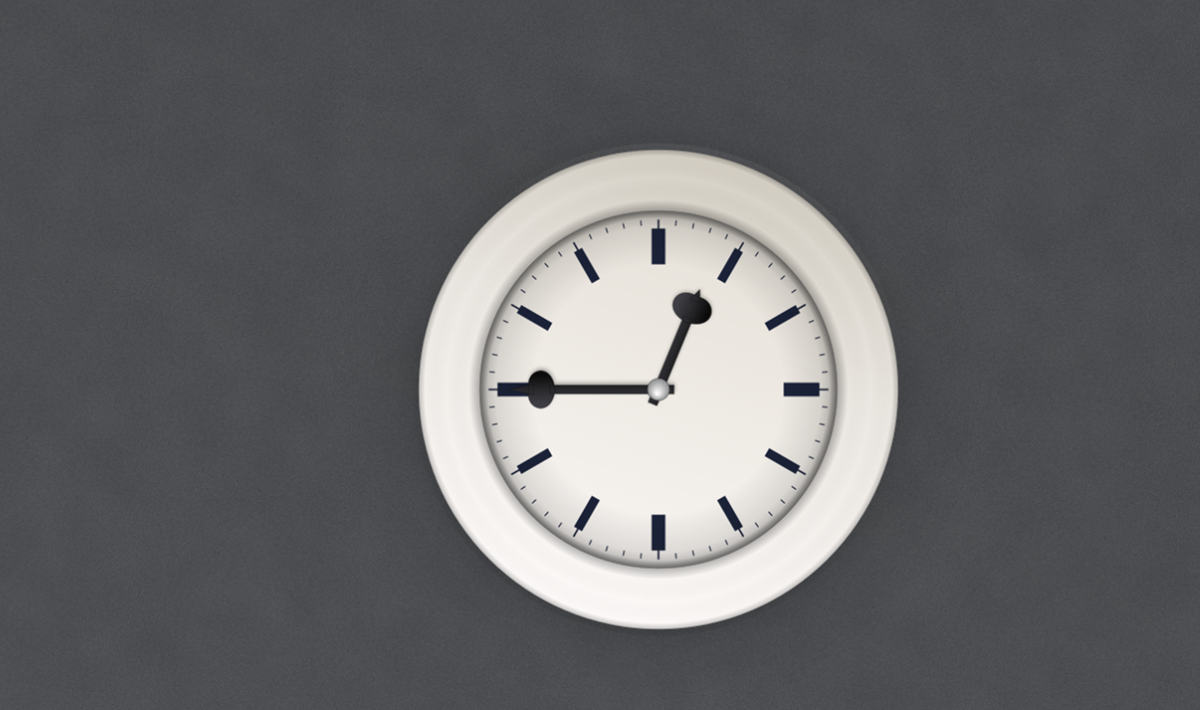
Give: 12:45
